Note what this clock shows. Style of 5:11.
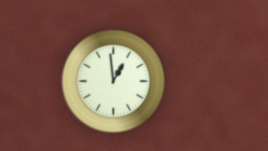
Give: 12:59
